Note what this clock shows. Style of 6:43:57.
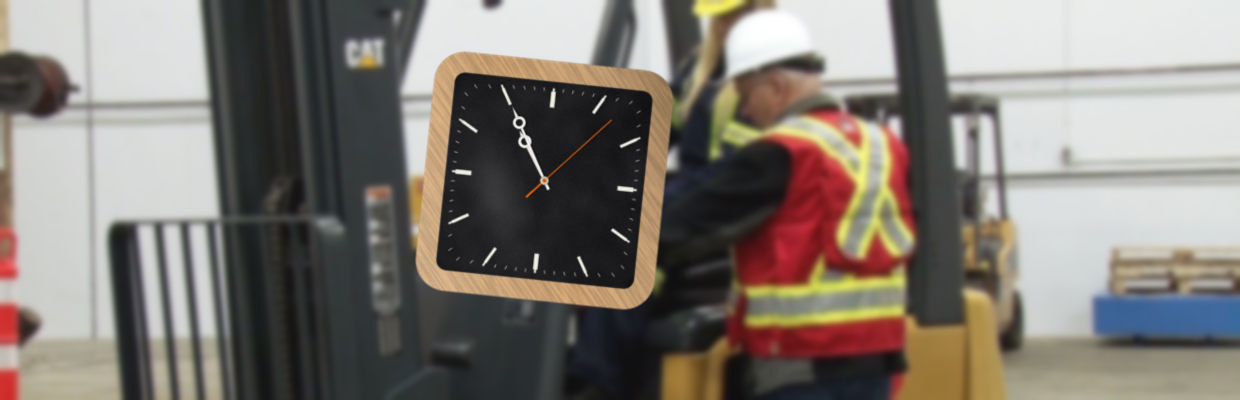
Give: 10:55:07
